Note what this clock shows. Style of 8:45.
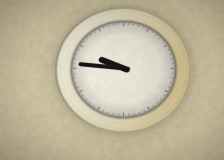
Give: 9:46
